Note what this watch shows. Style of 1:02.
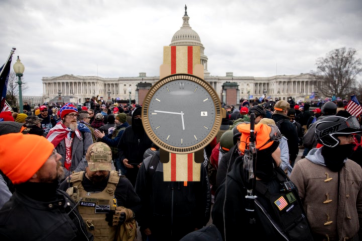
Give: 5:46
